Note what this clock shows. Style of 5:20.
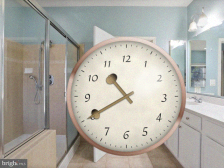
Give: 10:40
